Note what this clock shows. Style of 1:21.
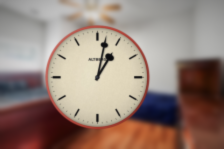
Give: 1:02
